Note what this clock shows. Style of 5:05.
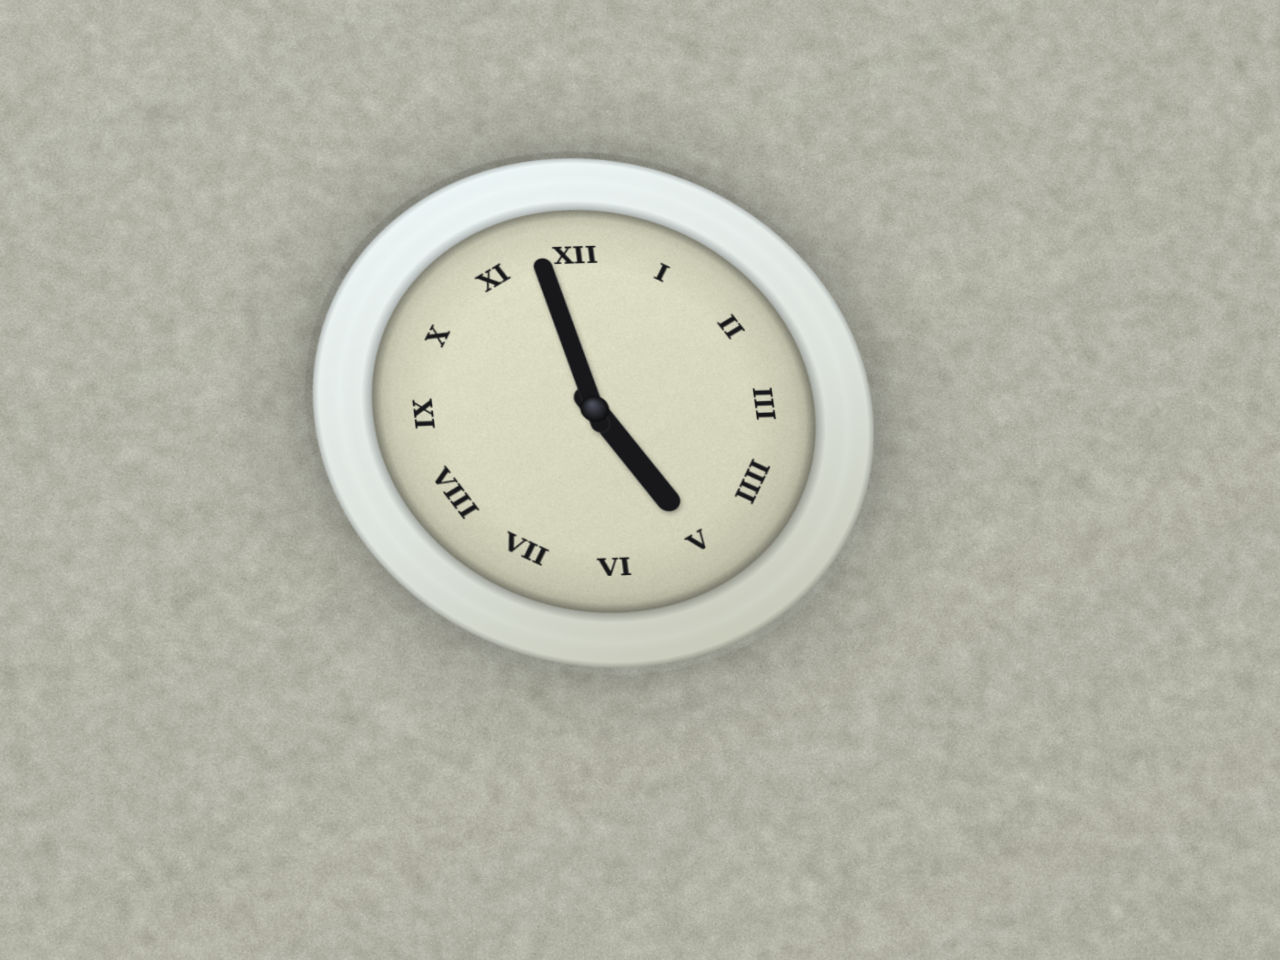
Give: 4:58
